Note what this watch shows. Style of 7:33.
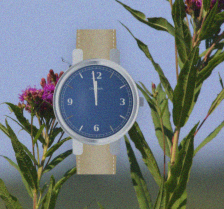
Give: 11:59
